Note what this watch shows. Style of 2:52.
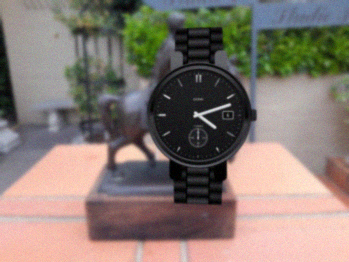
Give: 4:12
